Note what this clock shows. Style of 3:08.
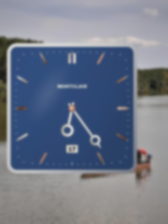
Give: 6:24
